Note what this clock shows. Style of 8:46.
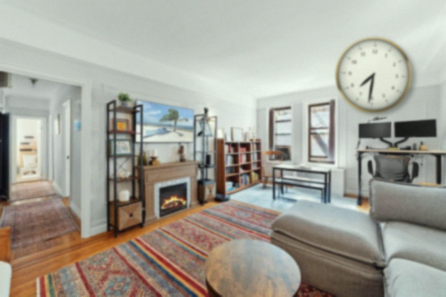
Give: 7:31
